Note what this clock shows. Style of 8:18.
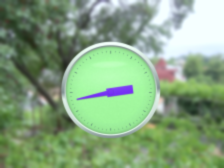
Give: 2:43
